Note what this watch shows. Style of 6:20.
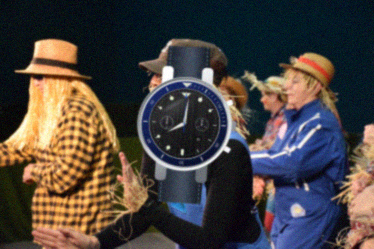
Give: 8:01
